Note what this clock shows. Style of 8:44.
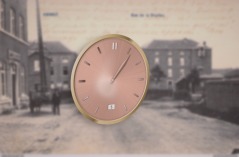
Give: 1:06
